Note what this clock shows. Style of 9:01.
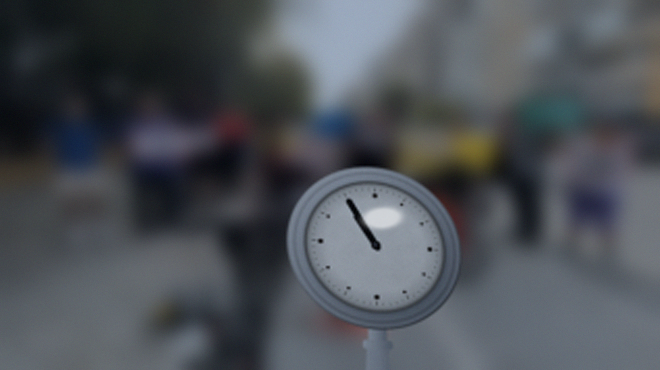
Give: 10:55
